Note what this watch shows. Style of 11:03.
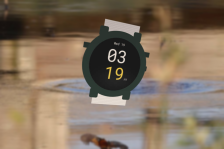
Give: 3:19
